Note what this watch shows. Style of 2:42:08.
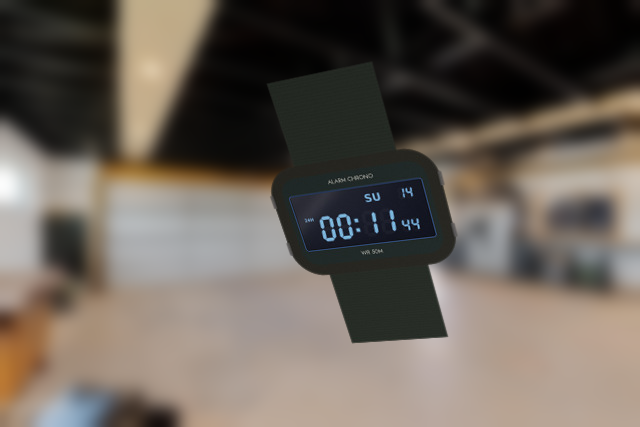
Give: 0:11:44
